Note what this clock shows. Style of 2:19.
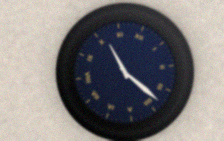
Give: 10:18
